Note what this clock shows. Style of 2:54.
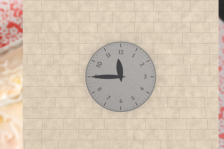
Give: 11:45
